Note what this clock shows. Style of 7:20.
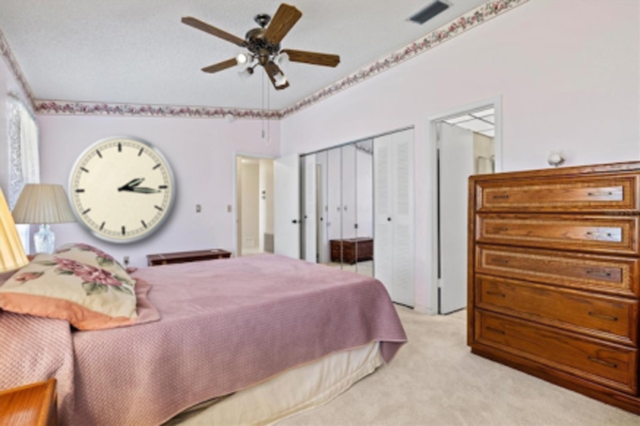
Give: 2:16
